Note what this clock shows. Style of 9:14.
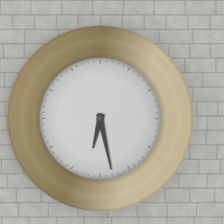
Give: 6:28
